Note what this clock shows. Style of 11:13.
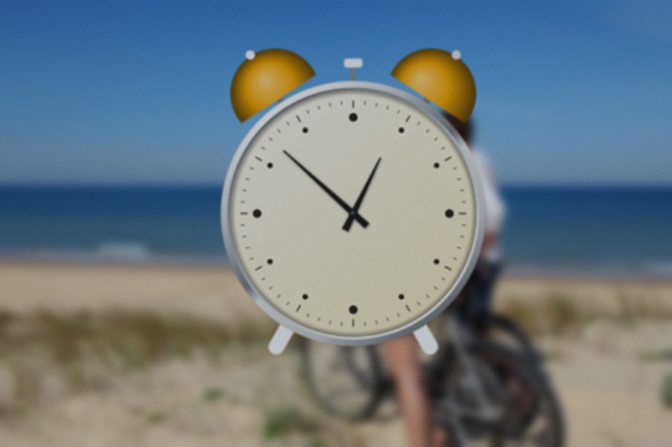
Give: 12:52
